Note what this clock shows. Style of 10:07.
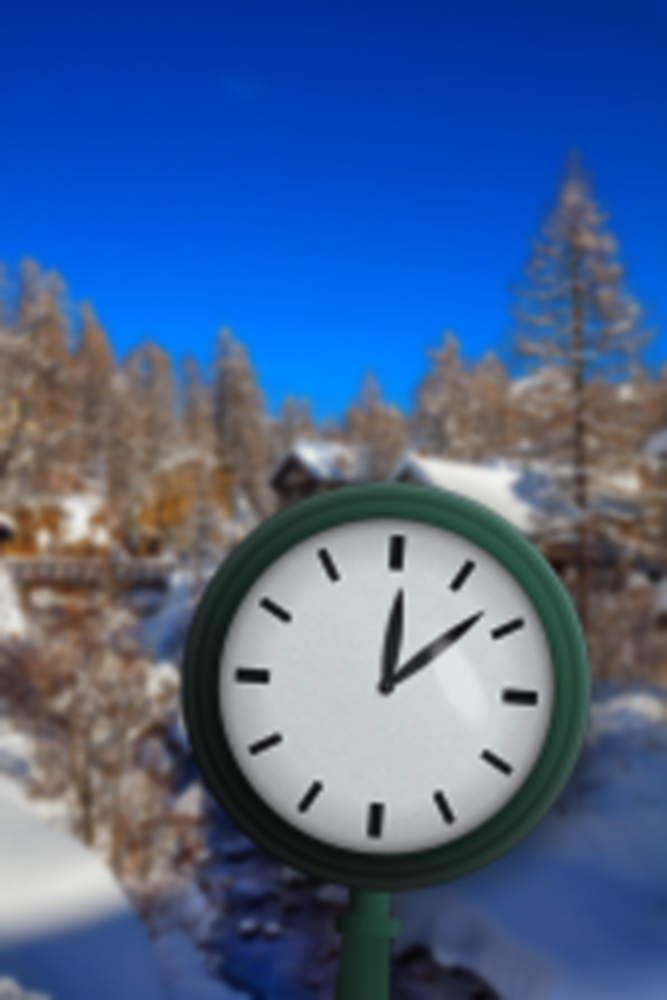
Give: 12:08
